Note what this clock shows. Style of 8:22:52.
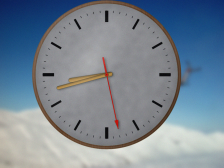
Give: 8:42:28
